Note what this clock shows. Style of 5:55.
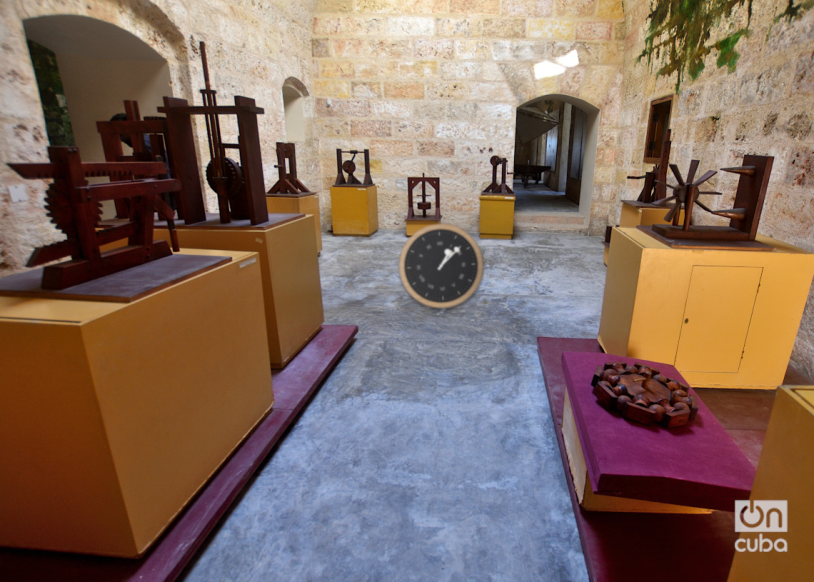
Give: 1:08
